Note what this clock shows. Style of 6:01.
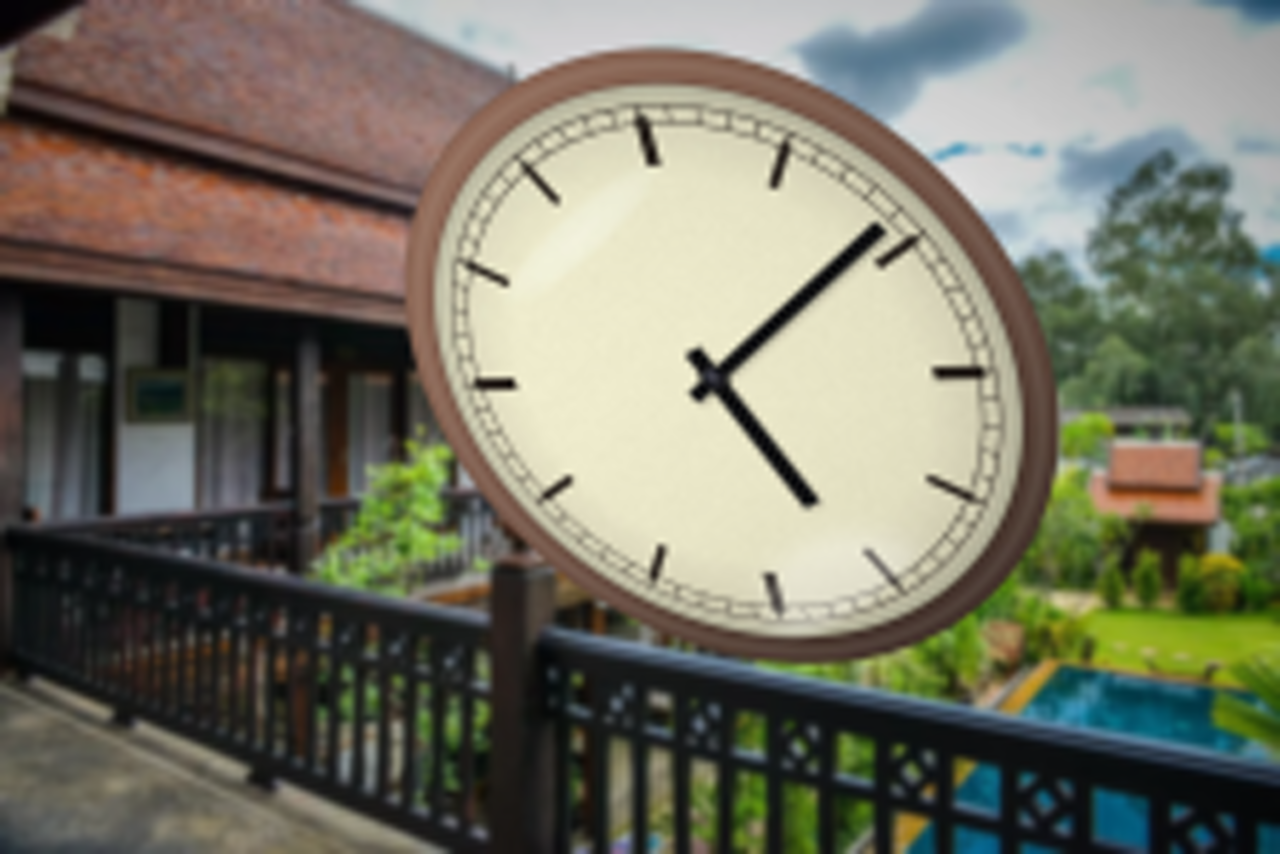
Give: 5:09
